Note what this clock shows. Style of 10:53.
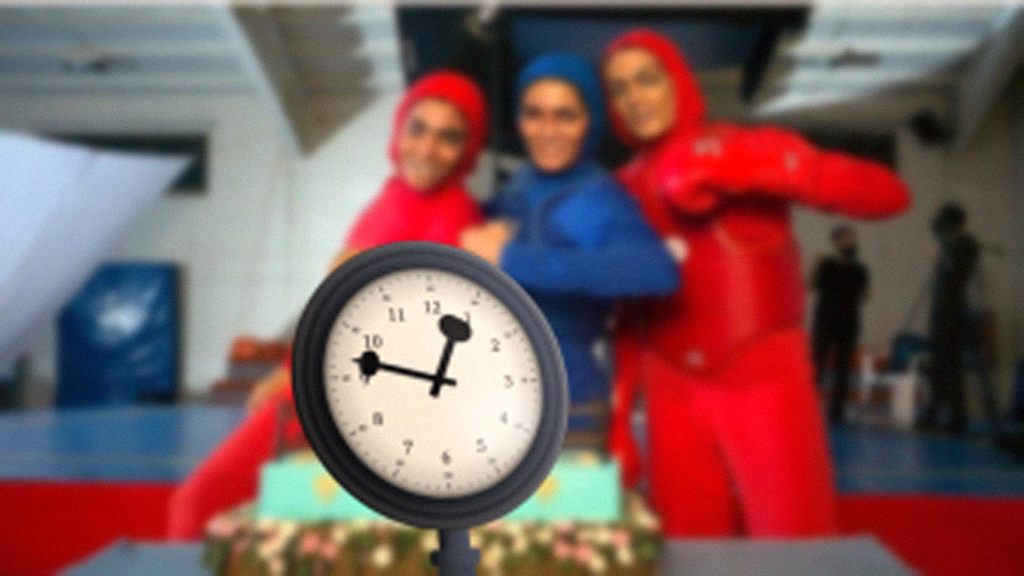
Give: 12:47
